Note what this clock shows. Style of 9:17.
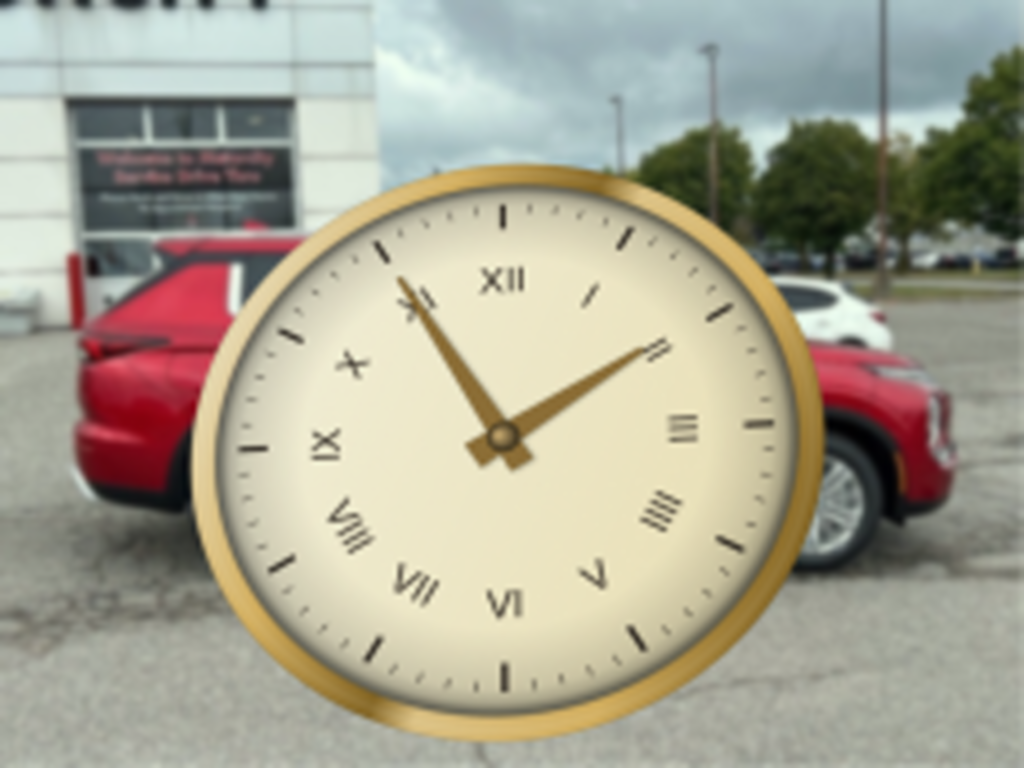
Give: 1:55
